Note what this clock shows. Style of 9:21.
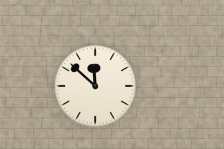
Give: 11:52
